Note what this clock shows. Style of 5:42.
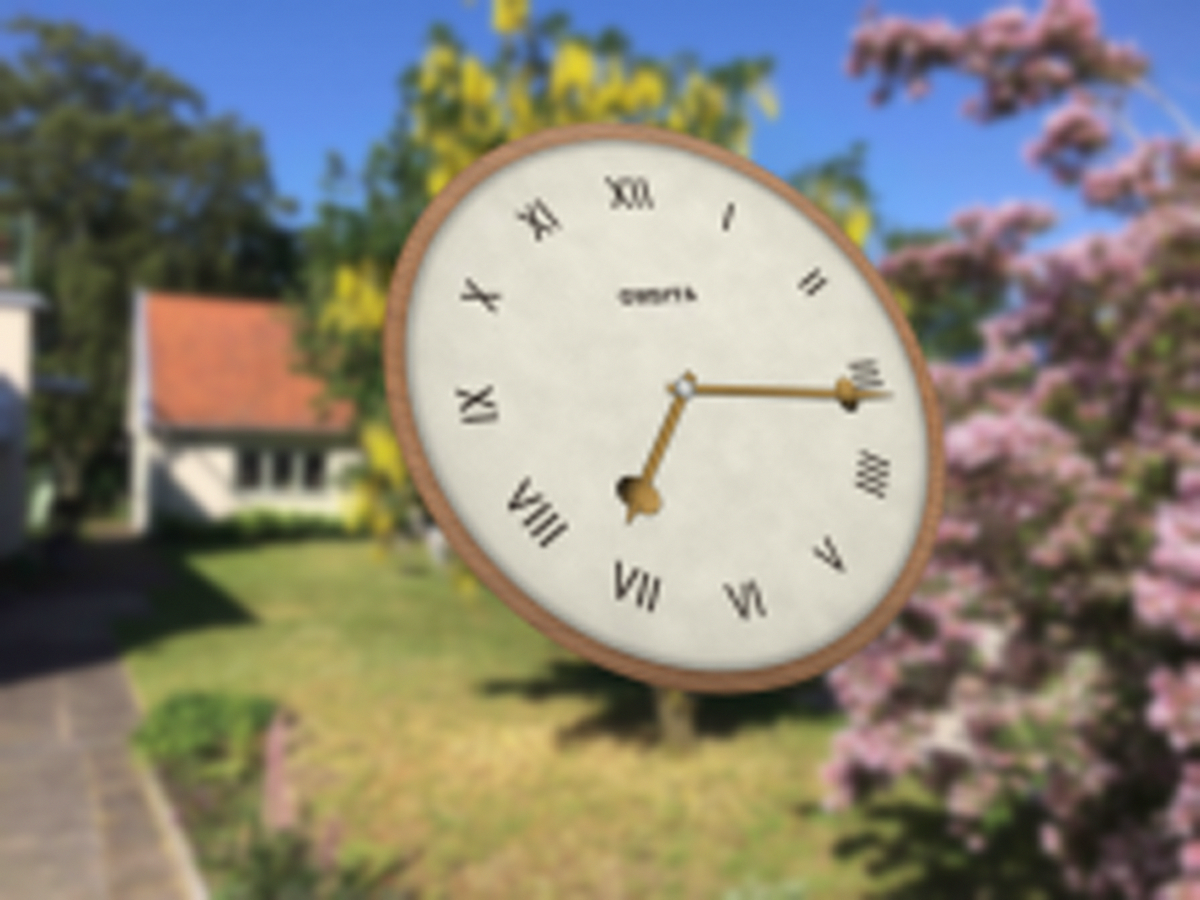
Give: 7:16
